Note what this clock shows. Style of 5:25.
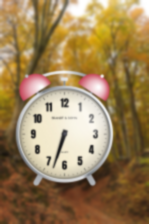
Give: 6:33
